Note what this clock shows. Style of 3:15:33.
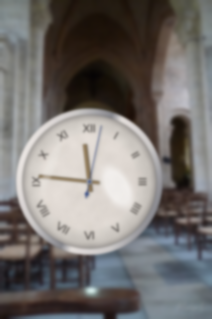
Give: 11:46:02
